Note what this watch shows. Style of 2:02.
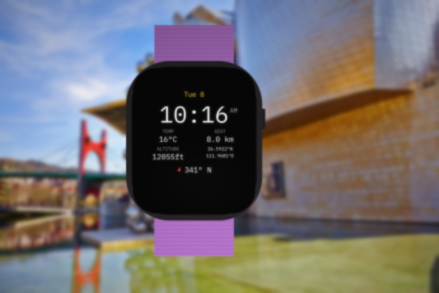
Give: 10:16
